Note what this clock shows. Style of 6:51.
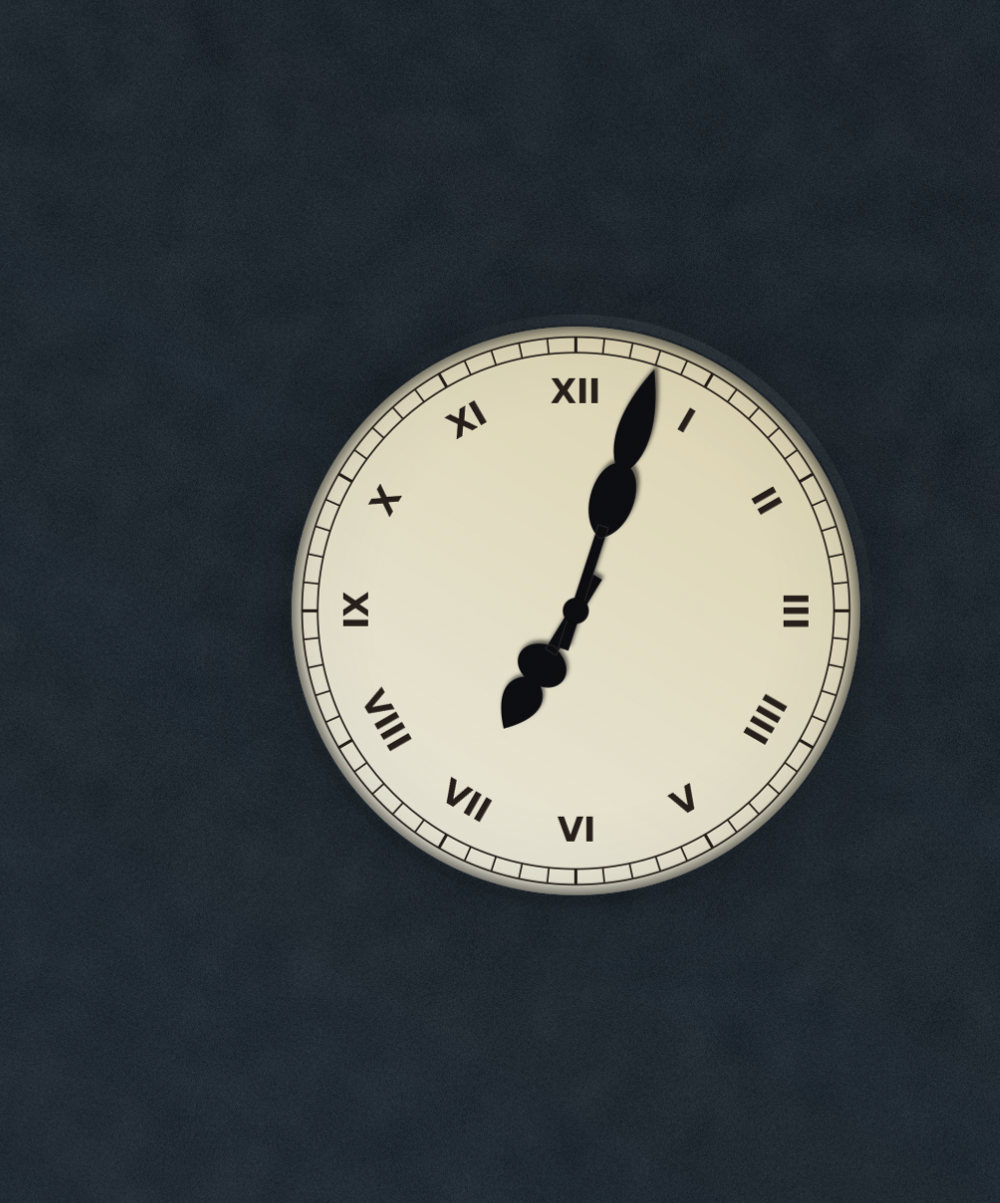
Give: 7:03
